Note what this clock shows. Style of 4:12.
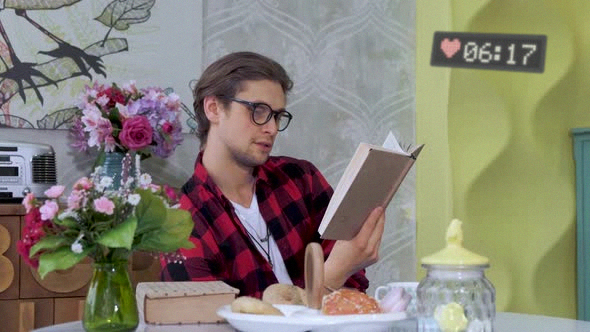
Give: 6:17
